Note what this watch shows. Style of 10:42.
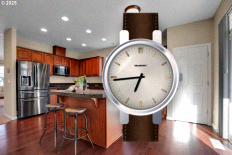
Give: 6:44
